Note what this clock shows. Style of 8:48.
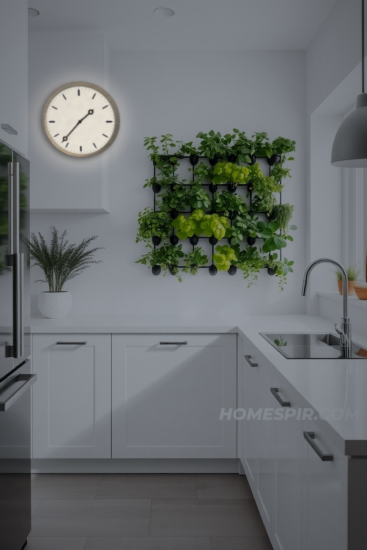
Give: 1:37
